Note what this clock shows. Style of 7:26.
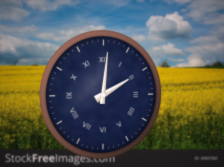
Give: 2:01
